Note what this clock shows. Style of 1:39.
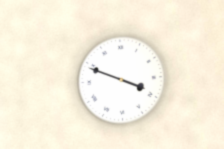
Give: 3:49
